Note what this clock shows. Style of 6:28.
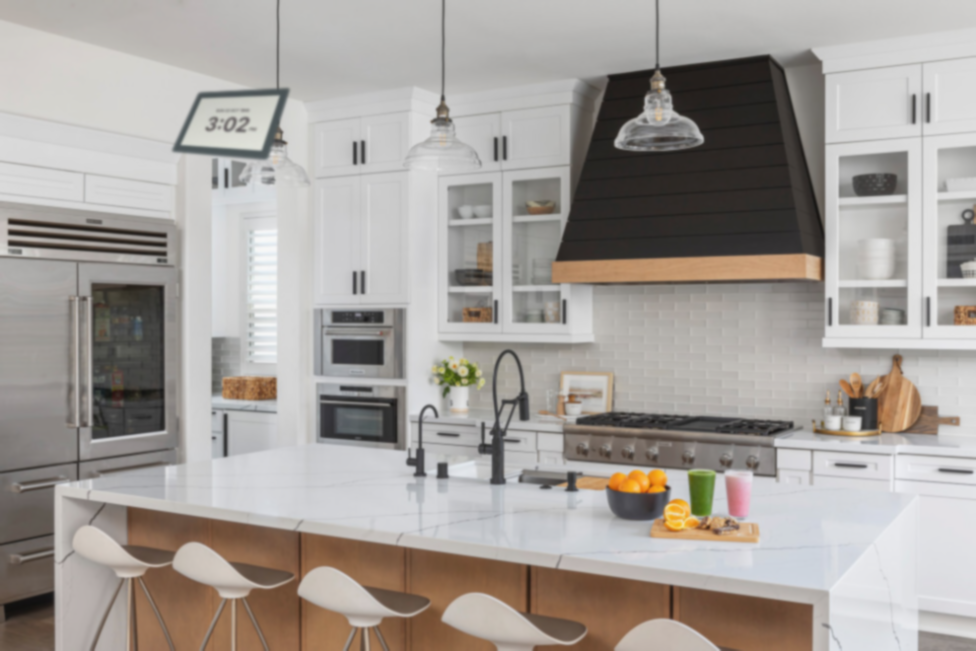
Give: 3:02
